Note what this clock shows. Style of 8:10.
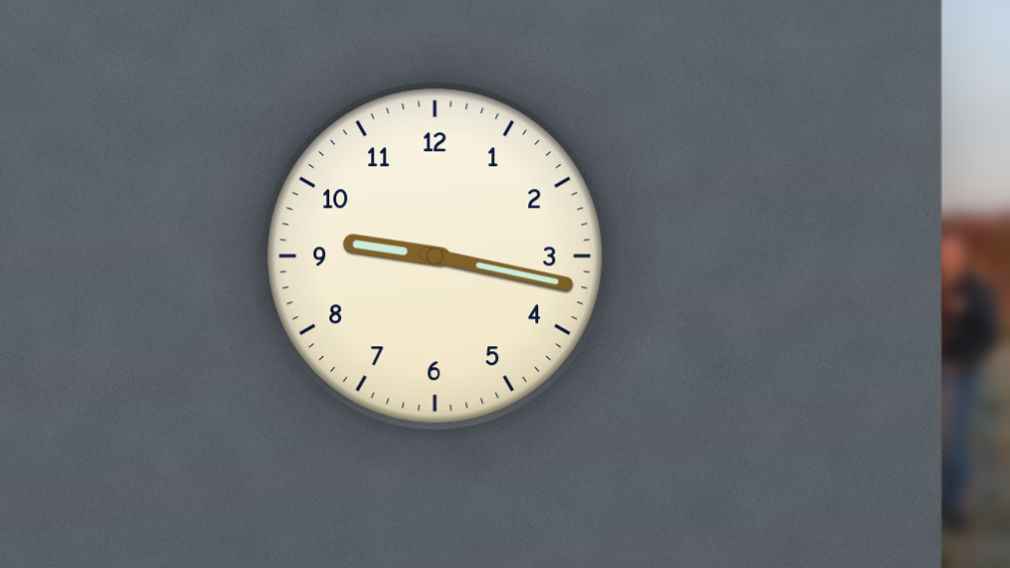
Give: 9:17
